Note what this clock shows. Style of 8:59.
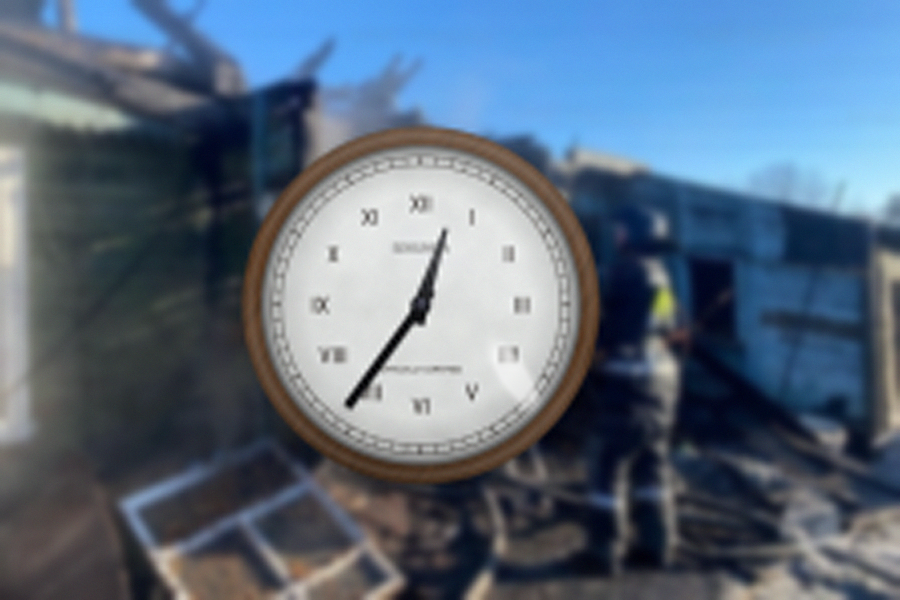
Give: 12:36
